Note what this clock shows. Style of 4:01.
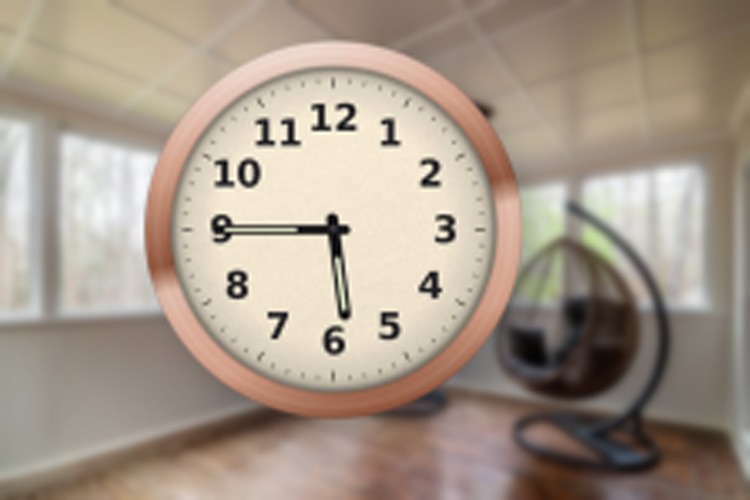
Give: 5:45
